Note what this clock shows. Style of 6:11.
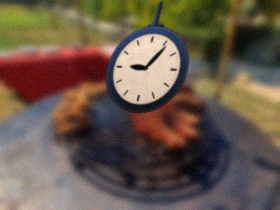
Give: 9:06
